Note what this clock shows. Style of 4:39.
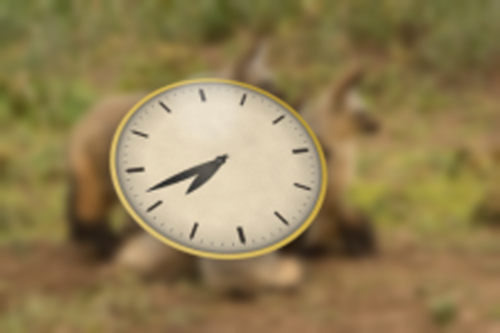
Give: 7:42
